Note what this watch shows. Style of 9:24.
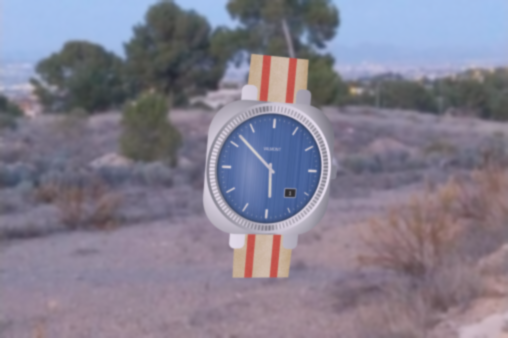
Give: 5:52
